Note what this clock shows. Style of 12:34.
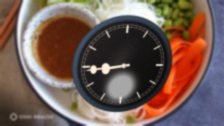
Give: 8:44
